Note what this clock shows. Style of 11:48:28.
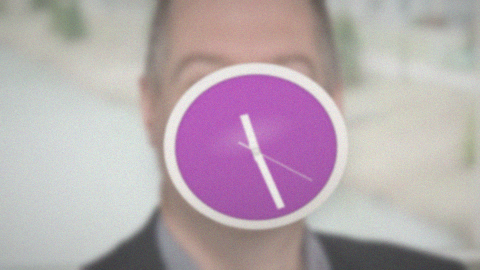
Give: 11:26:20
